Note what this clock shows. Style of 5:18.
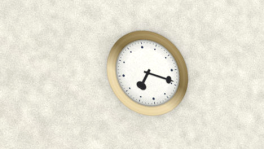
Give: 7:19
